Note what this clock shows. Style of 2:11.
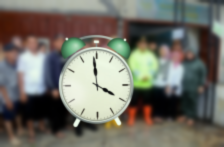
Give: 3:59
